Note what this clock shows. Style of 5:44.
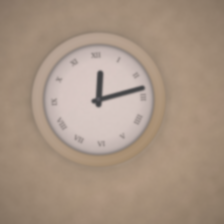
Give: 12:13
